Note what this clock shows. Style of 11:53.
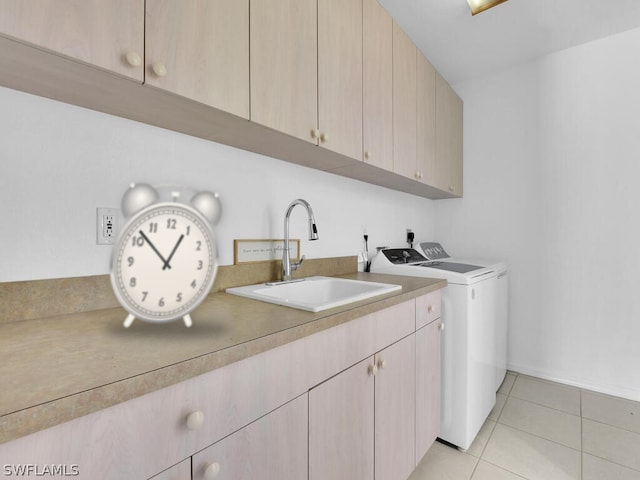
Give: 12:52
